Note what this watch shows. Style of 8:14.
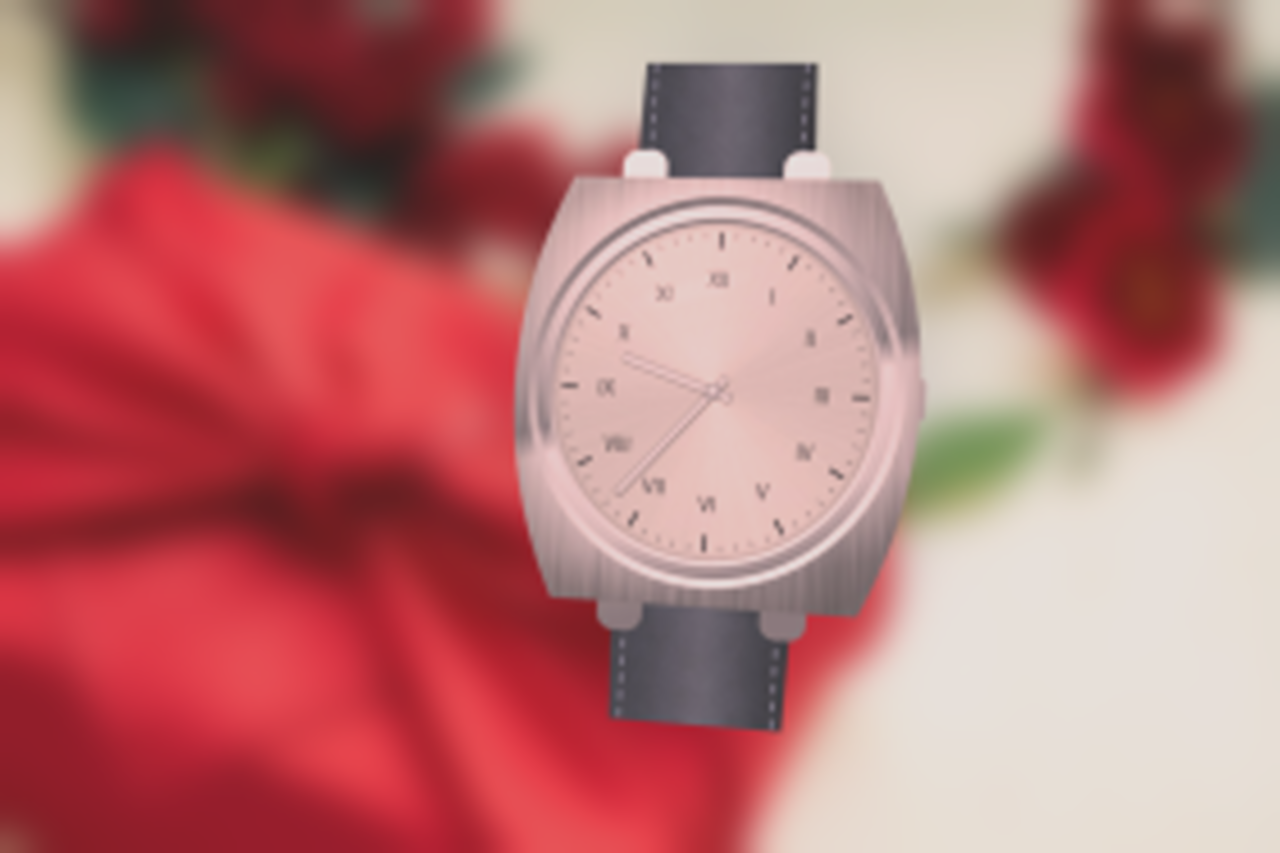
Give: 9:37
